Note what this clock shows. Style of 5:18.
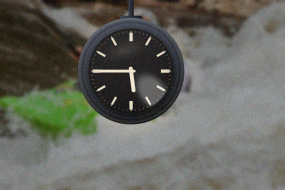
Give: 5:45
